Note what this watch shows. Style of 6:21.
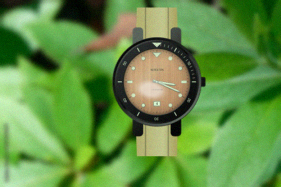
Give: 3:19
